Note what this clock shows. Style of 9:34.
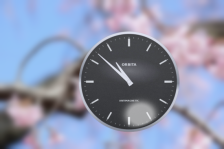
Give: 10:52
